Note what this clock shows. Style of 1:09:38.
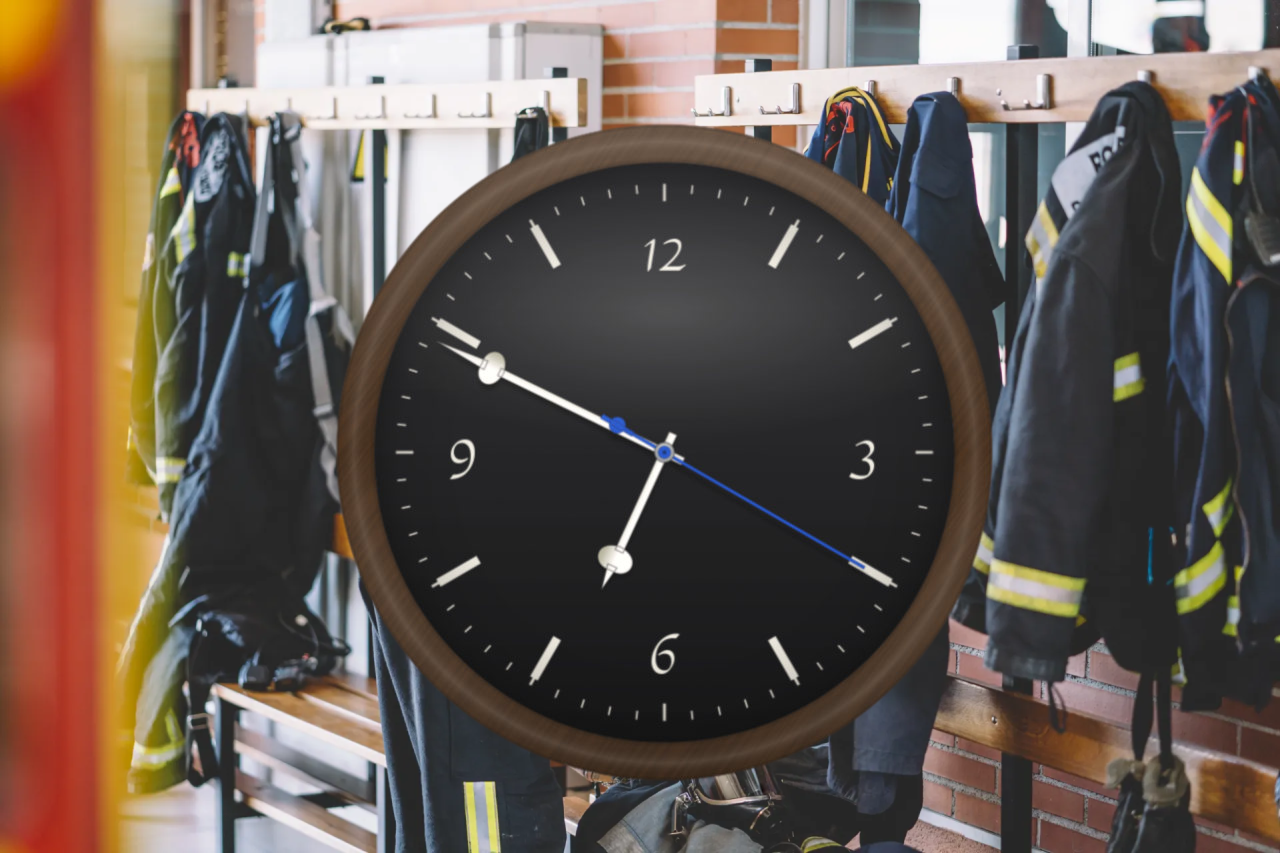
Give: 6:49:20
